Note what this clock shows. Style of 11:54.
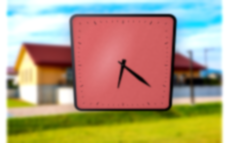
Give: 6:22
